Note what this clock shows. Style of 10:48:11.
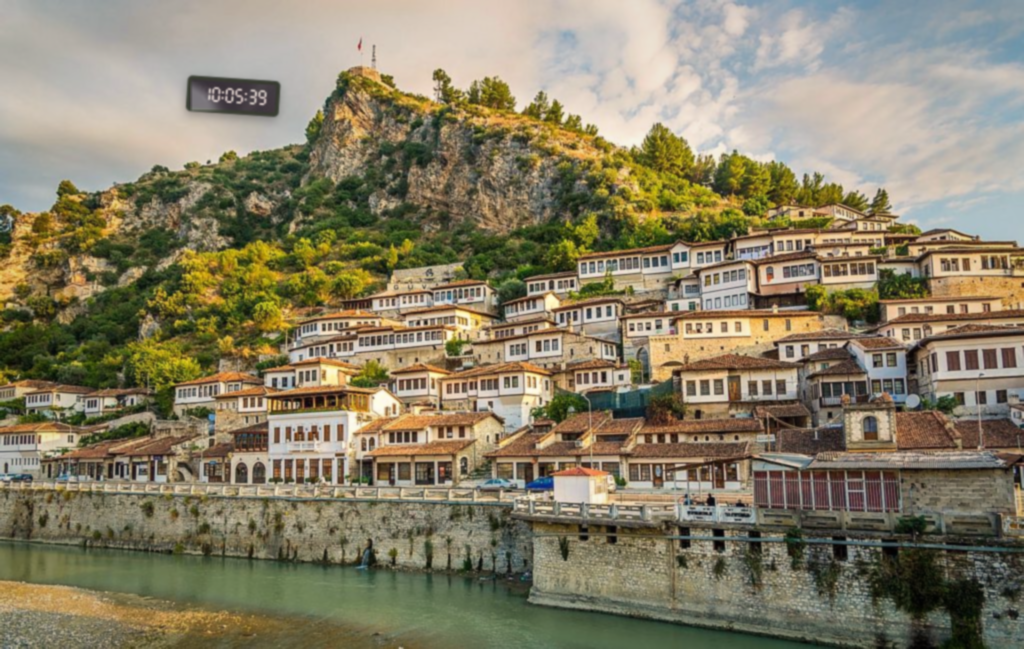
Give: 10:05:39
